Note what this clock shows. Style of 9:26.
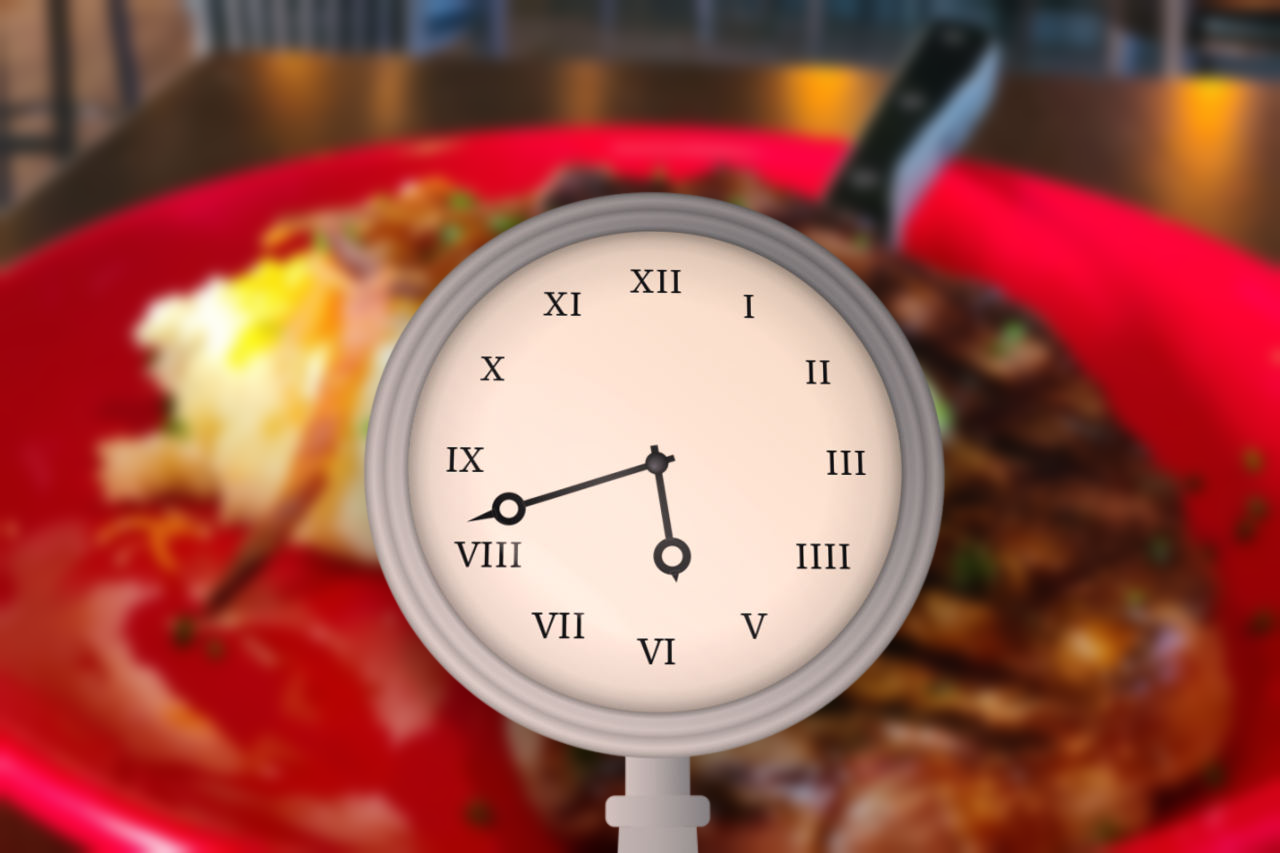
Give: 5:42
